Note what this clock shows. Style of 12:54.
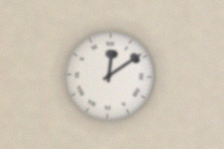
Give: 12:09
